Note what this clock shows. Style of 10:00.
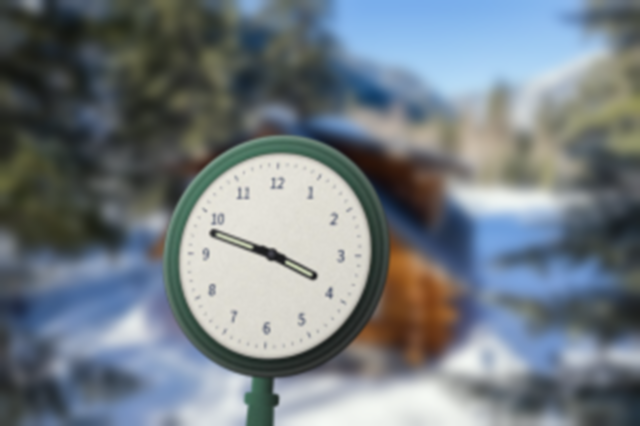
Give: 3:48
